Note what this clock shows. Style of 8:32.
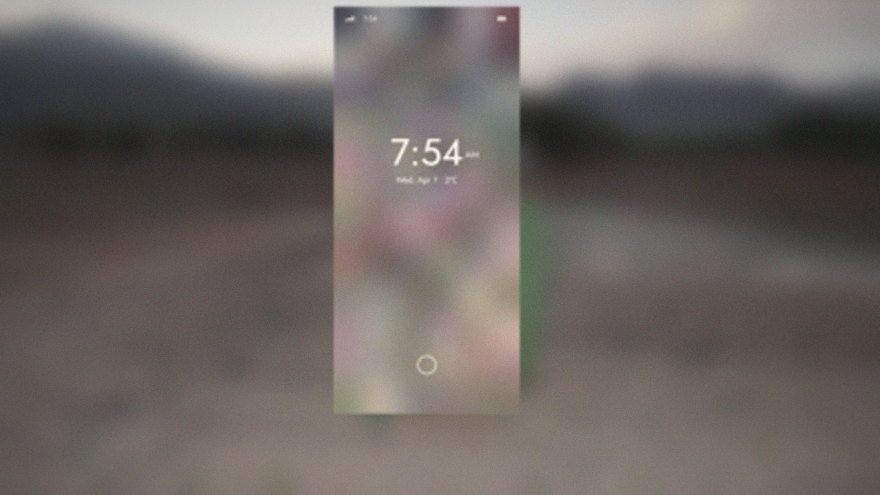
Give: 7:54
